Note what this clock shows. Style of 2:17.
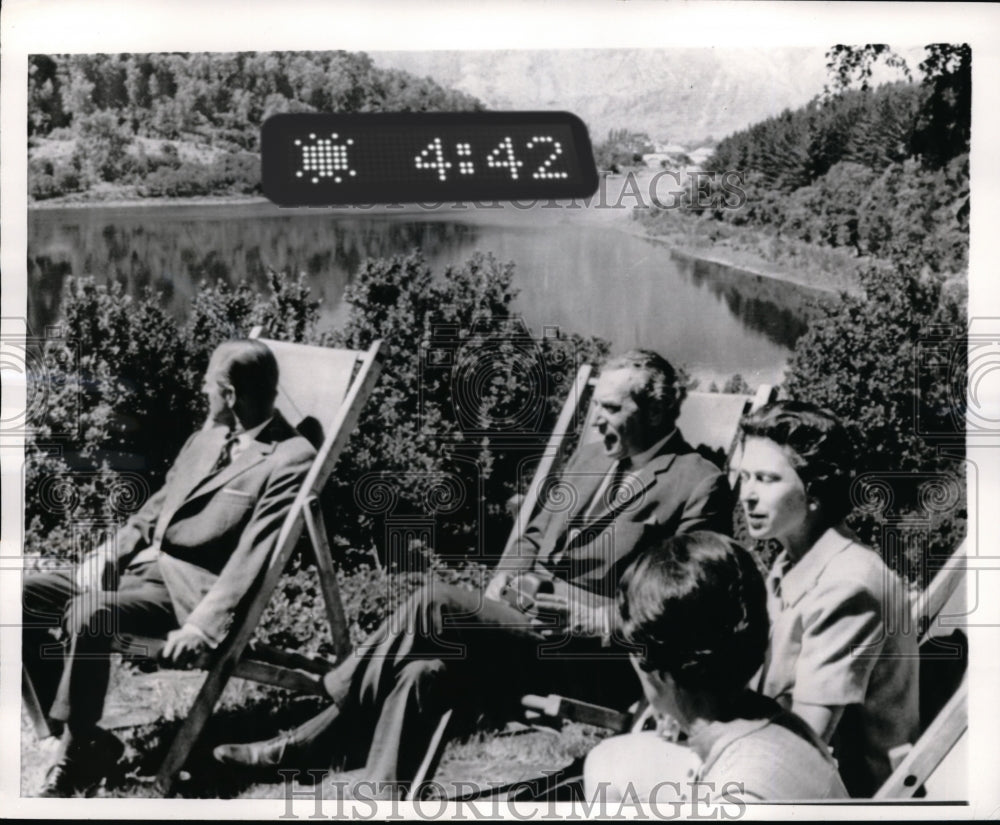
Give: 4:42
